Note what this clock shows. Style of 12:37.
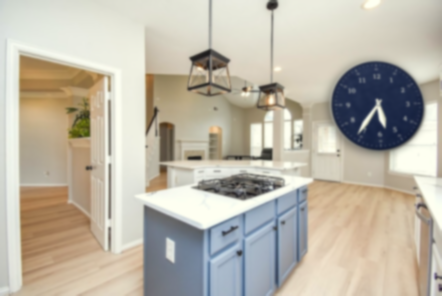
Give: 5:36
